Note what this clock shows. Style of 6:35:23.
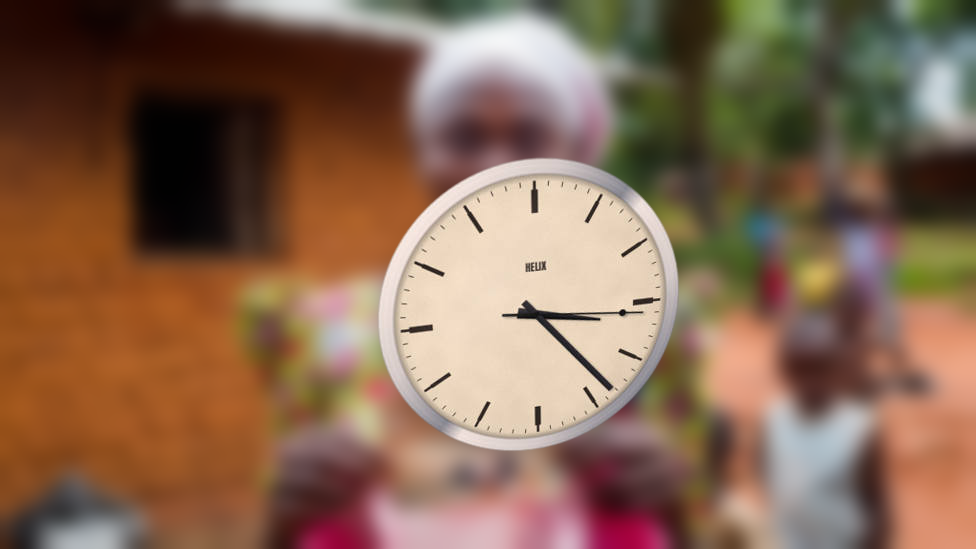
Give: 3:23:16
